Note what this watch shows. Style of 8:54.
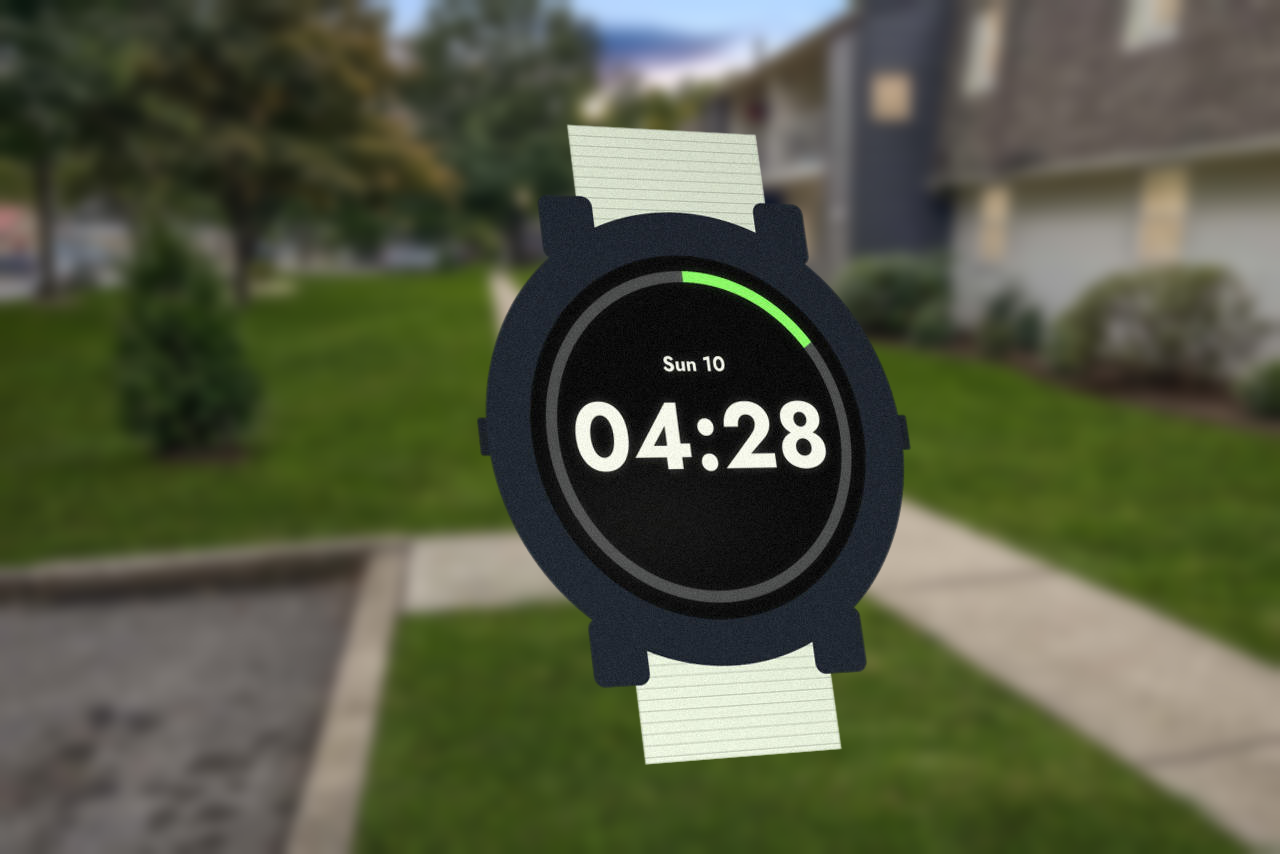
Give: 4:28
